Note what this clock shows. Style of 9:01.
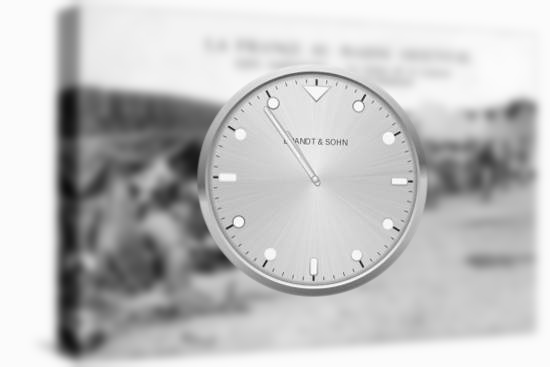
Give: 10:54
